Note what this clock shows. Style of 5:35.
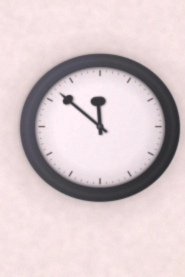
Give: 11:52
